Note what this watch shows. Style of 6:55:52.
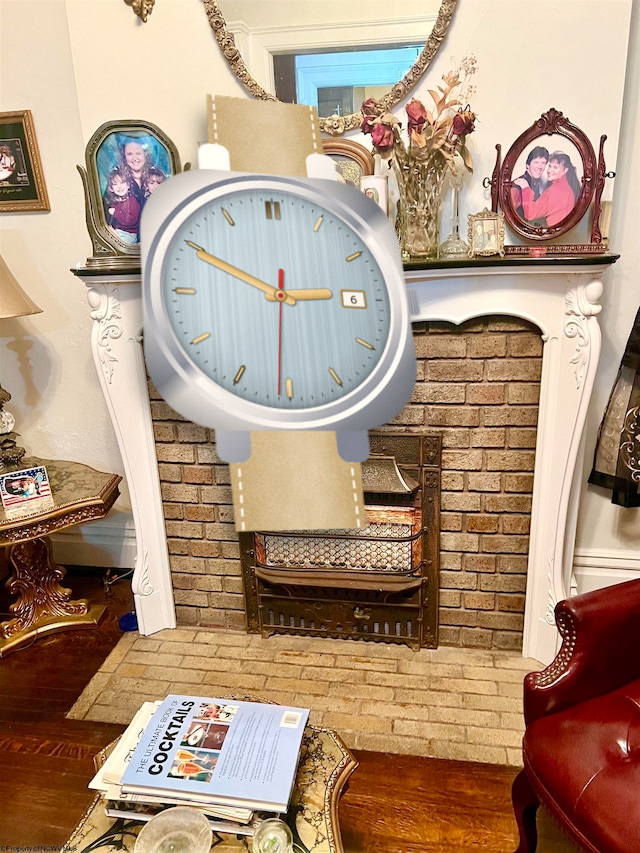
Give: 2:49:31
